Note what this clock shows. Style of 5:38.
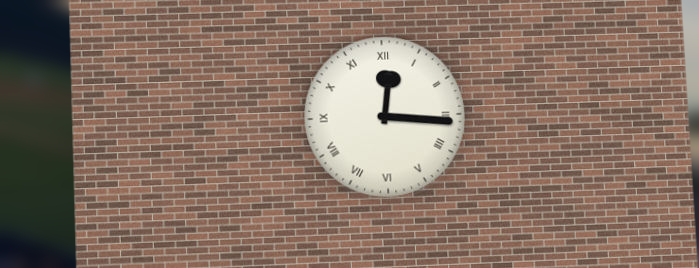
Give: 12:16
